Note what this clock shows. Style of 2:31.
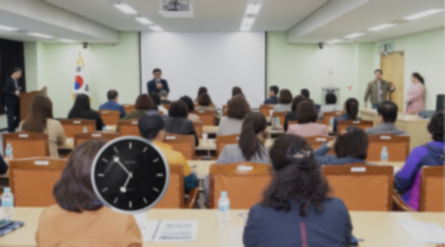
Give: 6:53
